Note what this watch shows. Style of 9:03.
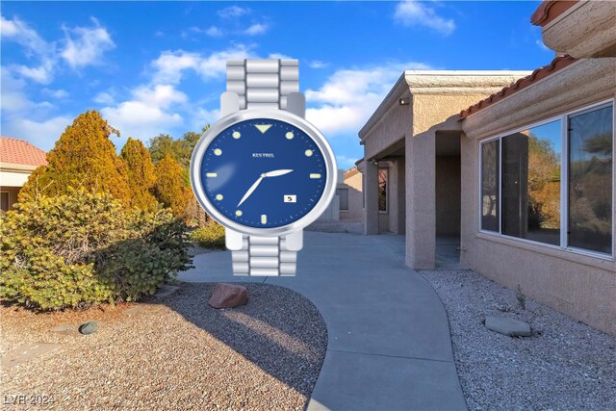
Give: 2:36
